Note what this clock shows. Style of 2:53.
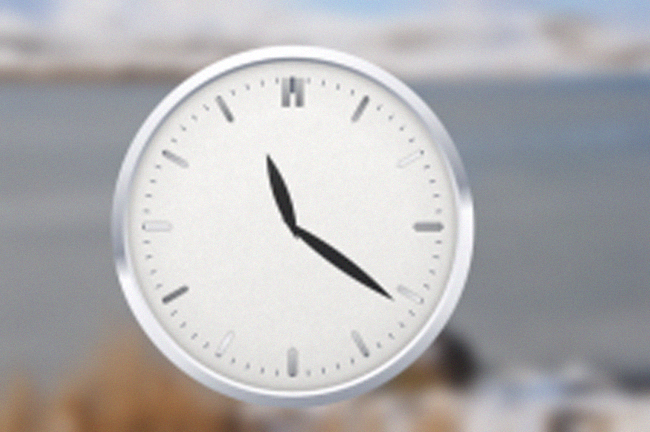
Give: 11:21
